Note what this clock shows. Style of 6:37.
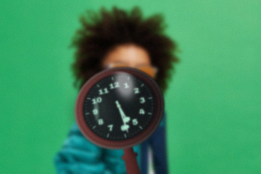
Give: 5:29
